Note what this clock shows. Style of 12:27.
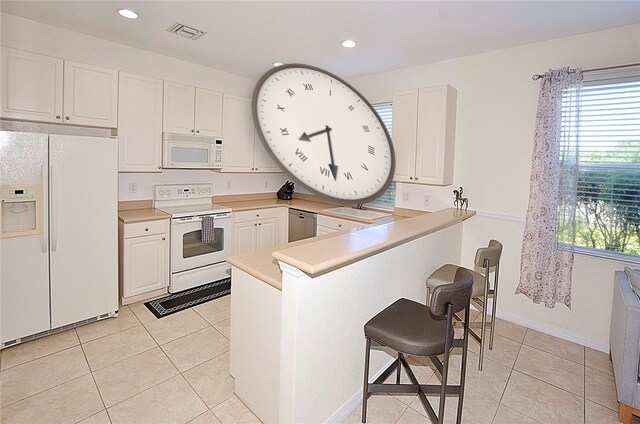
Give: 8:33
